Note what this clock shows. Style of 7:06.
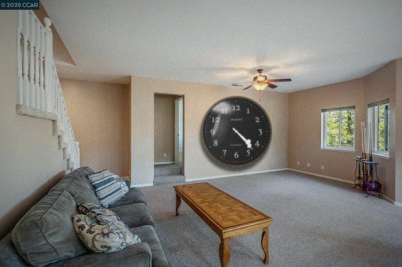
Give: 4:23
